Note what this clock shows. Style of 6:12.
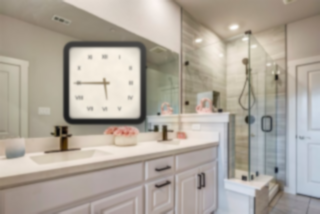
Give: 5:45
